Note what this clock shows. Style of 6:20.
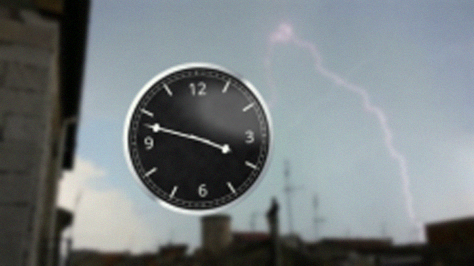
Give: 3:48
